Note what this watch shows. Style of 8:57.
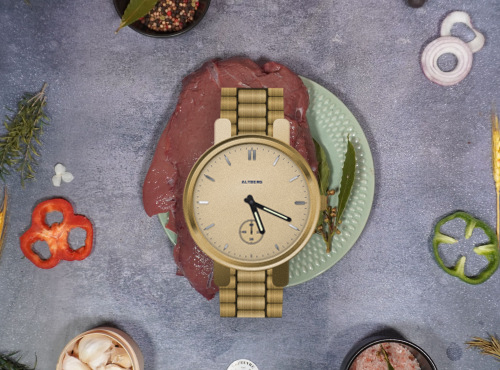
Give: 5:19
